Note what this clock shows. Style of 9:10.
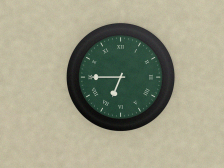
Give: 6:45
